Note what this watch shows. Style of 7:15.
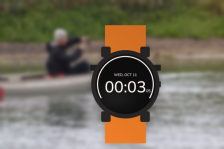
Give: 0:03
